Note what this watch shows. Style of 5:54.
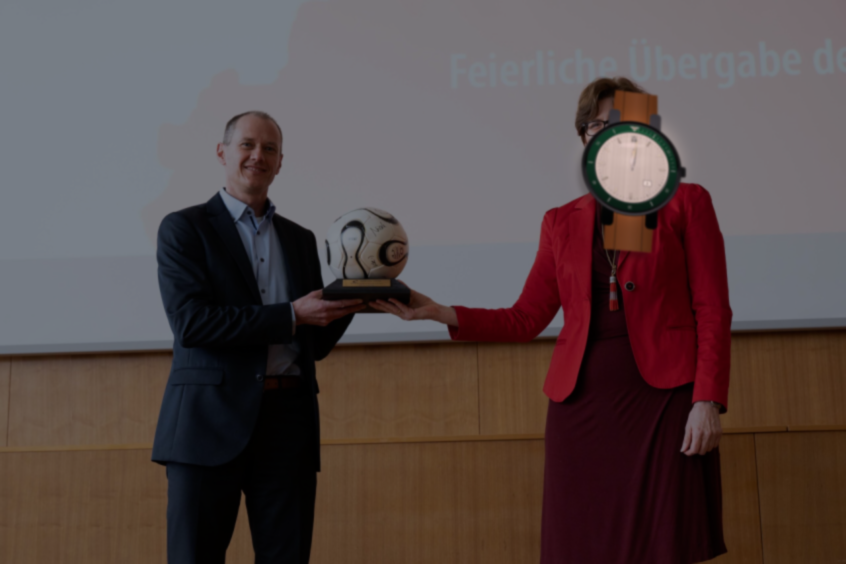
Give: 12:01
